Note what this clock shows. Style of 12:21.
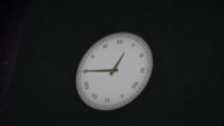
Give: 12:45
